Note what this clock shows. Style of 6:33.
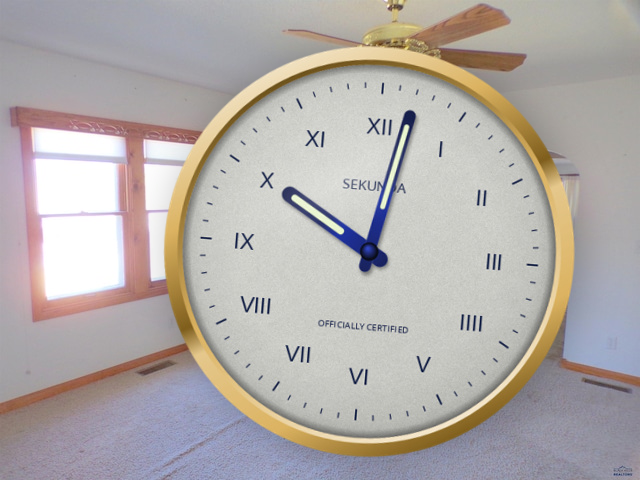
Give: 10:02
